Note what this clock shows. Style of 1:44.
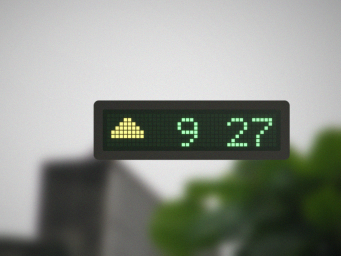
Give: 9:27
